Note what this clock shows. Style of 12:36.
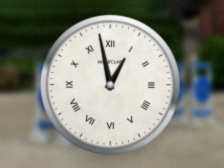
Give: 12:58
